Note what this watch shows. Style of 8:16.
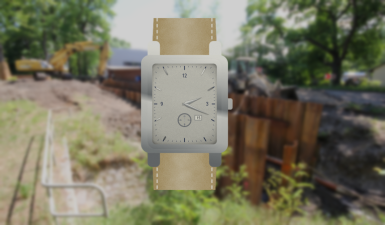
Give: 2:19
